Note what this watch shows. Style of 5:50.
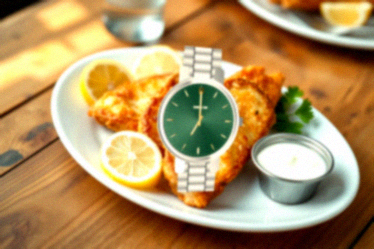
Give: 7:00
